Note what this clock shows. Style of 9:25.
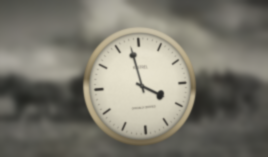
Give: 3:58
